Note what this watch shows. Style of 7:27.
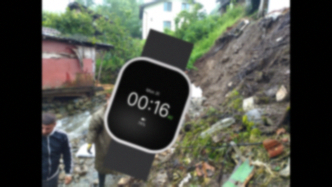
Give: 0:16
